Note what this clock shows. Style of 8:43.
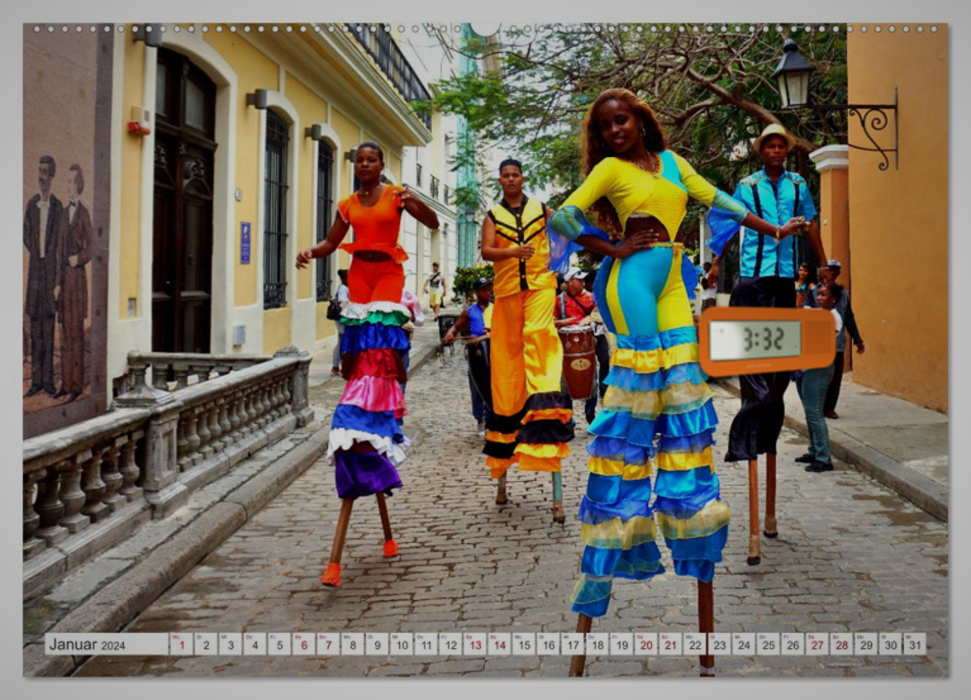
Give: 3:32
